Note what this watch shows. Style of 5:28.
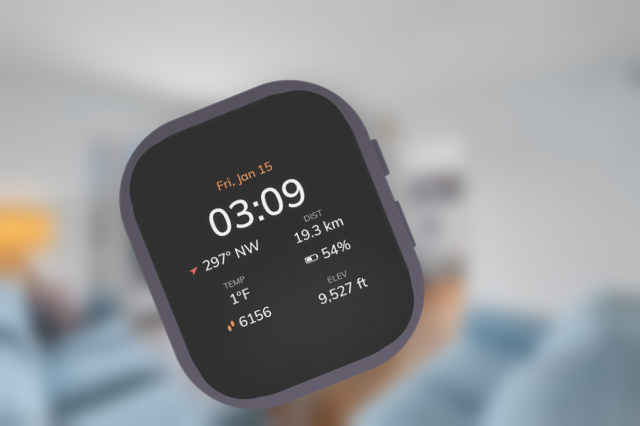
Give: 3:09
